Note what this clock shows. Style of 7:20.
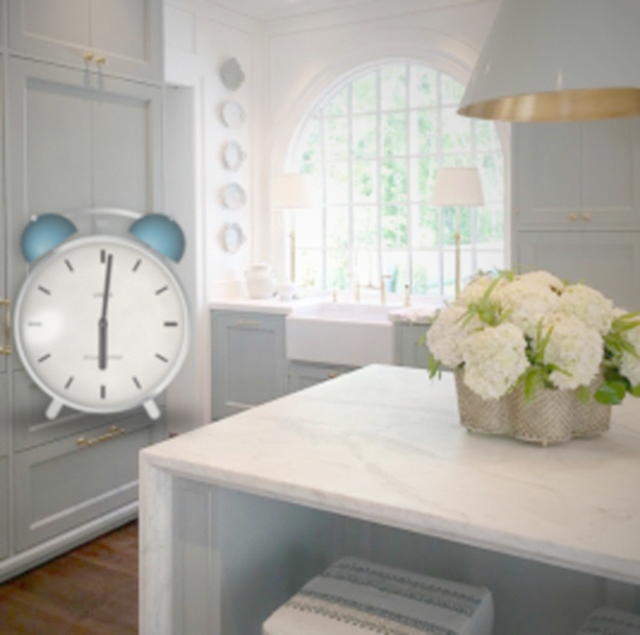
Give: 6:01
